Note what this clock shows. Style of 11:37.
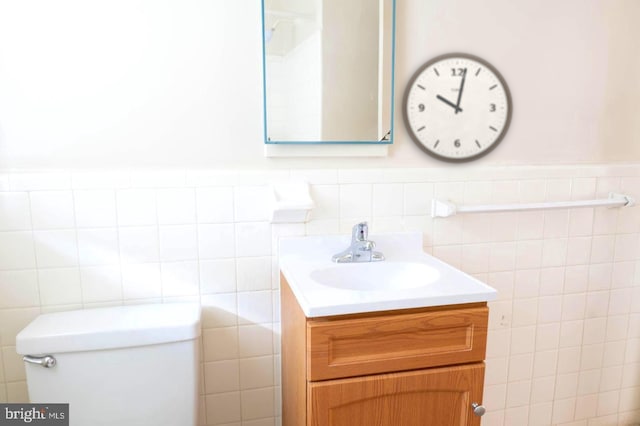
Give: 10:02
